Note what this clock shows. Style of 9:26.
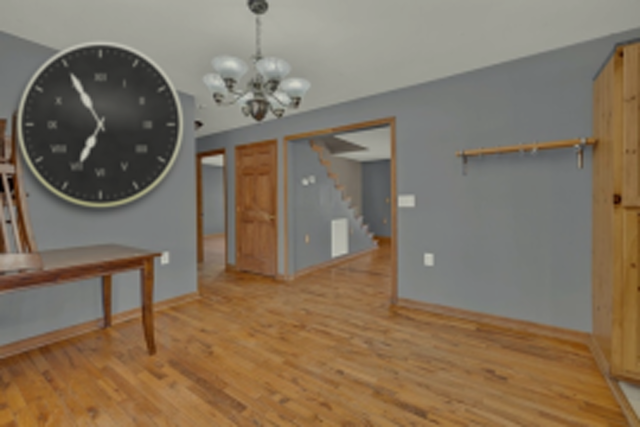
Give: 6:55
